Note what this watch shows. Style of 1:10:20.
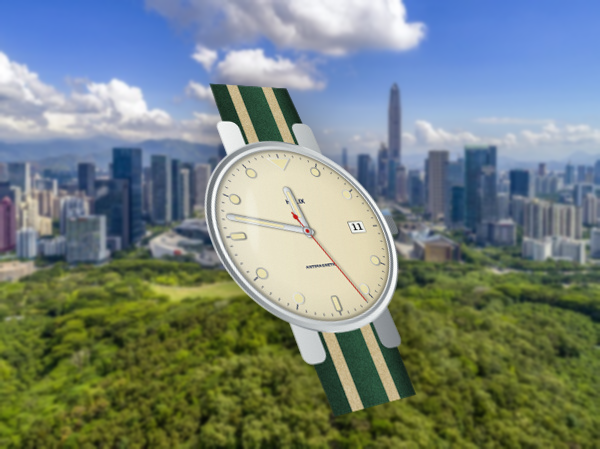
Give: 11:47:26
